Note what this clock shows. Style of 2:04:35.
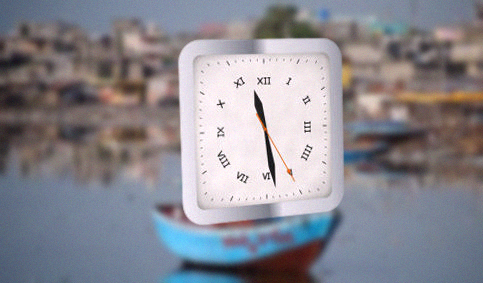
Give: 11:28:25
